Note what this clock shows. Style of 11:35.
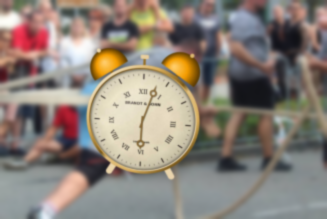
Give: 6:03
